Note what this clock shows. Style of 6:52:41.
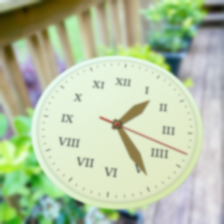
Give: 1:24:18
